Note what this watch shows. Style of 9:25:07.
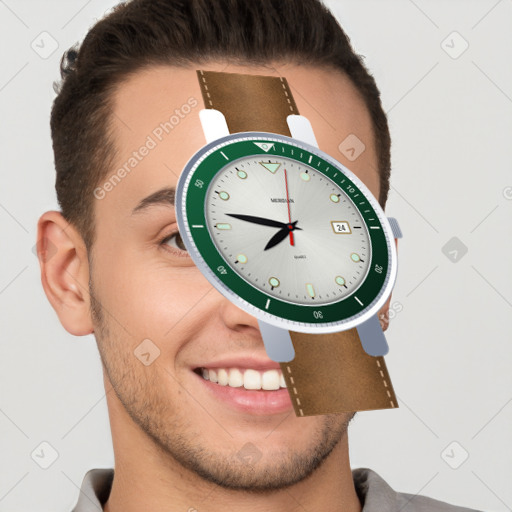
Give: 7:47:02
